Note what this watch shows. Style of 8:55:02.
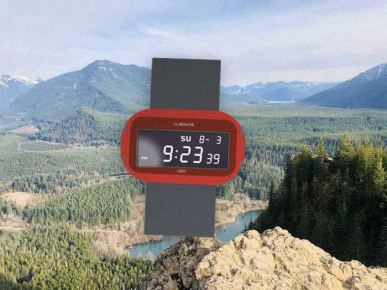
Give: 9:23:39
